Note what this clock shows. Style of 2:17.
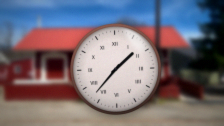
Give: 1:37
